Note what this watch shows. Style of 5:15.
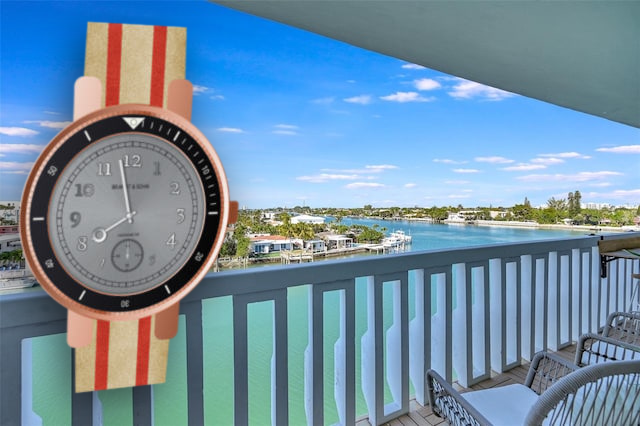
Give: 7:58
